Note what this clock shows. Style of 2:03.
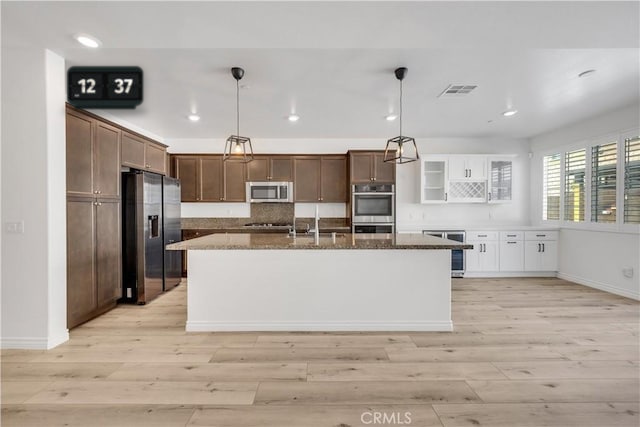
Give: 12:37
